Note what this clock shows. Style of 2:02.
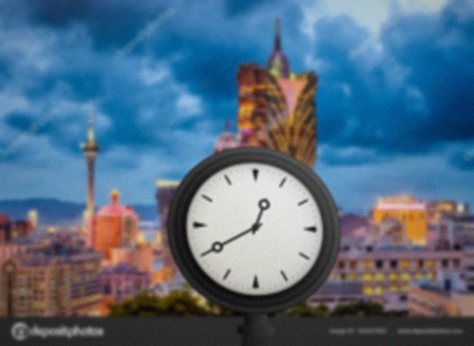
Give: 12:40
